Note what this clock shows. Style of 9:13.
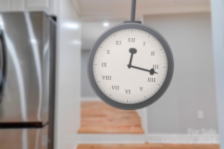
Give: 12:17
